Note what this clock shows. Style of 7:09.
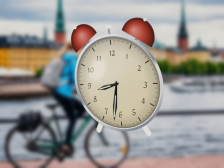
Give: 8:32
